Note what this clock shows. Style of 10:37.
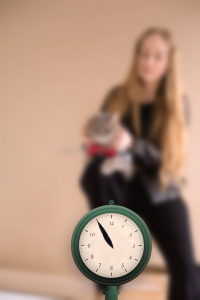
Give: 10:55
